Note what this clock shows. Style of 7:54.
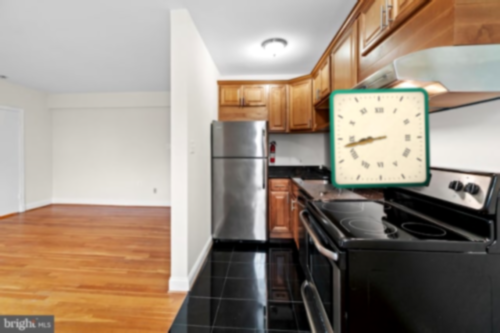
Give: 8:43
